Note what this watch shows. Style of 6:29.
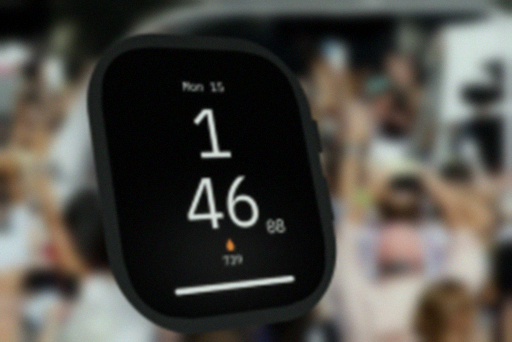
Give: 1:46
